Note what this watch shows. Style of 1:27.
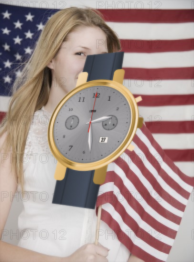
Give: 2:28
